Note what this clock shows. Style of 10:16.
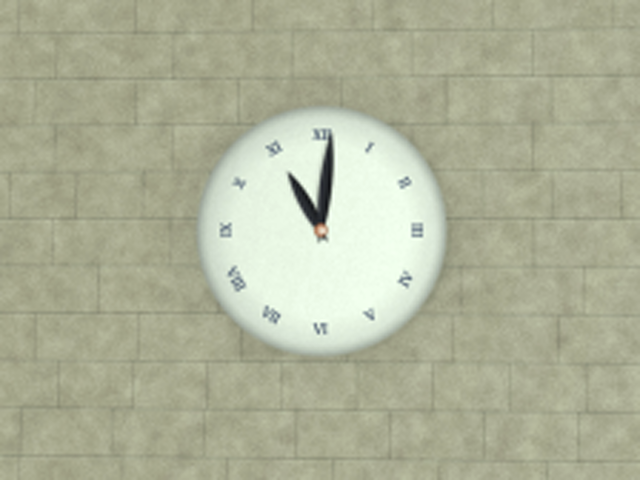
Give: 11:01
